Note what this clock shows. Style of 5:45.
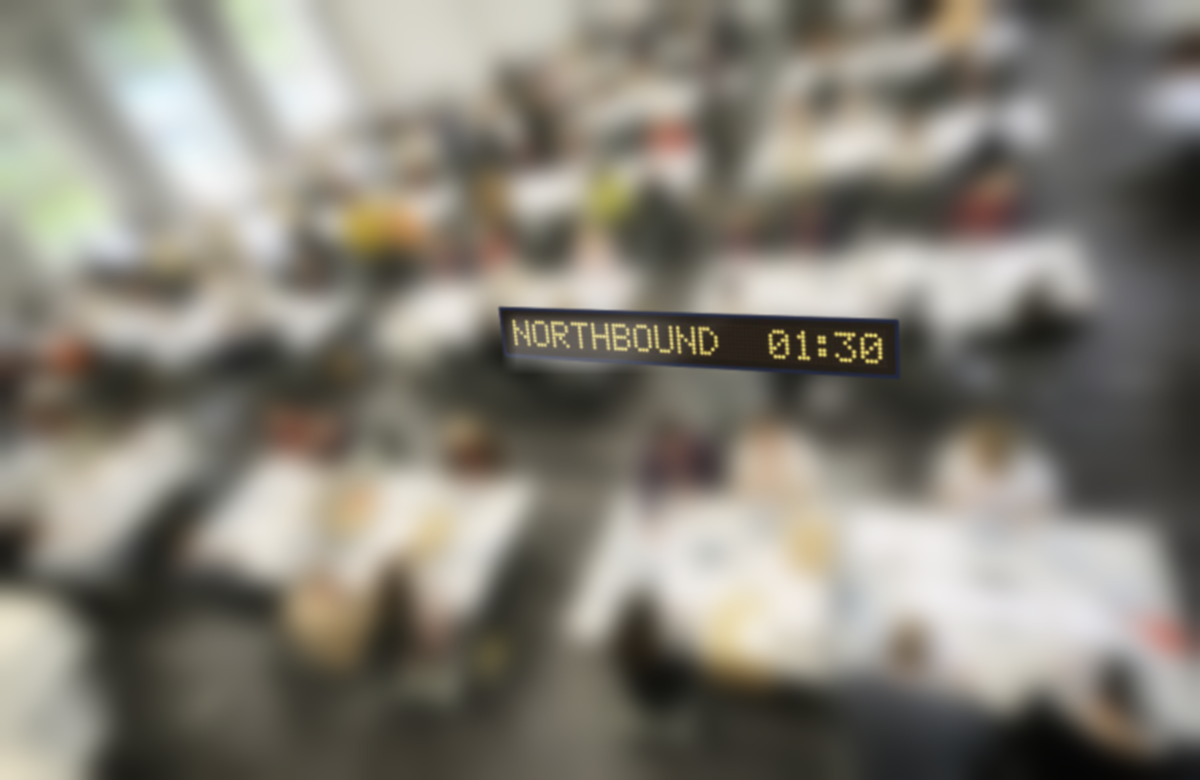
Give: 1:30
